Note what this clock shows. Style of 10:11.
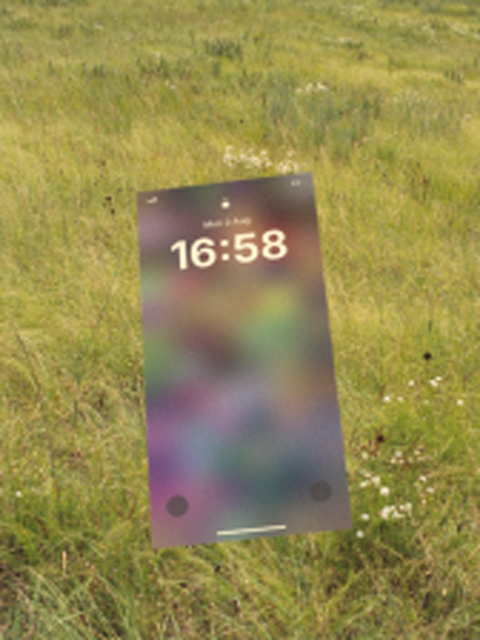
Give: 16:58
